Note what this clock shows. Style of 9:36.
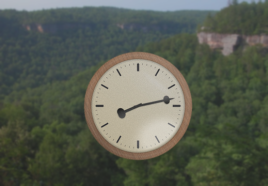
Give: 8:13
